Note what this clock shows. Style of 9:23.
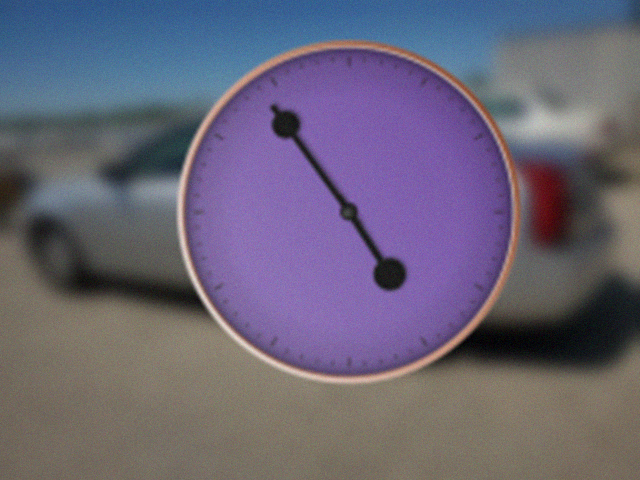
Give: 4:54
